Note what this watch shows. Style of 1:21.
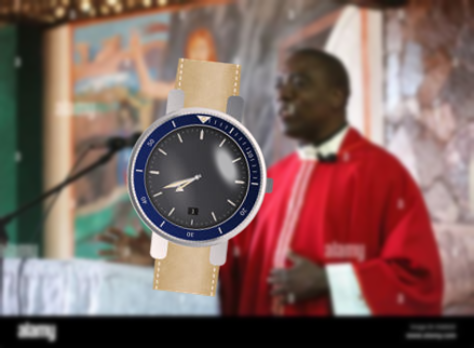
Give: 7:41
